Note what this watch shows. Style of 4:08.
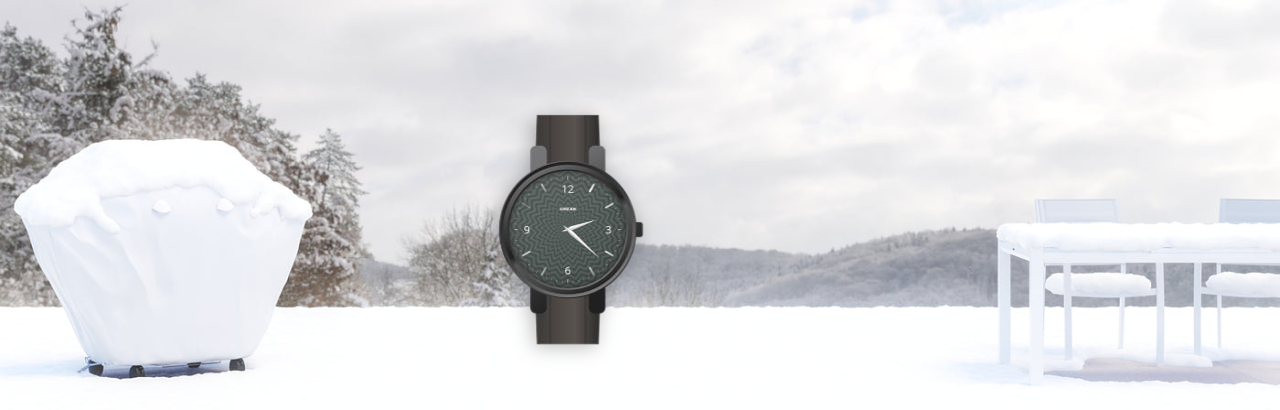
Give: 2:22
